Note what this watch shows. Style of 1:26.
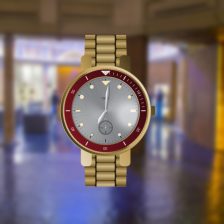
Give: 7:01
